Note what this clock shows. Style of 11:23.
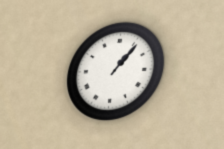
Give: 1:06
